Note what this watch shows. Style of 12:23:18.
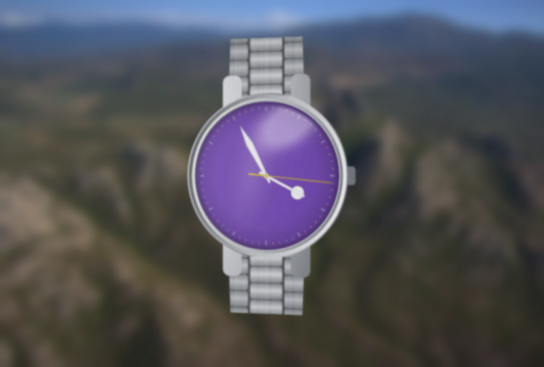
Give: 3:55:16
